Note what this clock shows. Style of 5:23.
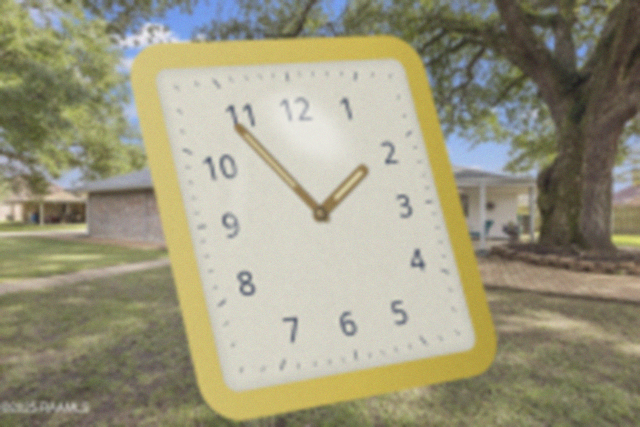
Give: 1:54
